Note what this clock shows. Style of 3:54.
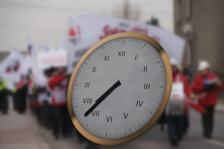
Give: 7:37
